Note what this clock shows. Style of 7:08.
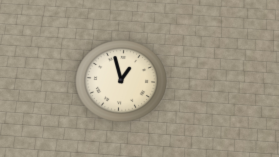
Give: 12:57
